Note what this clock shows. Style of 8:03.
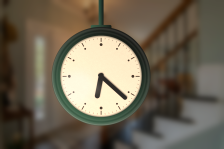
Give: 6:22
